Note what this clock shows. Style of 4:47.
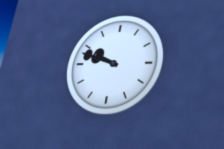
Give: 9:48
